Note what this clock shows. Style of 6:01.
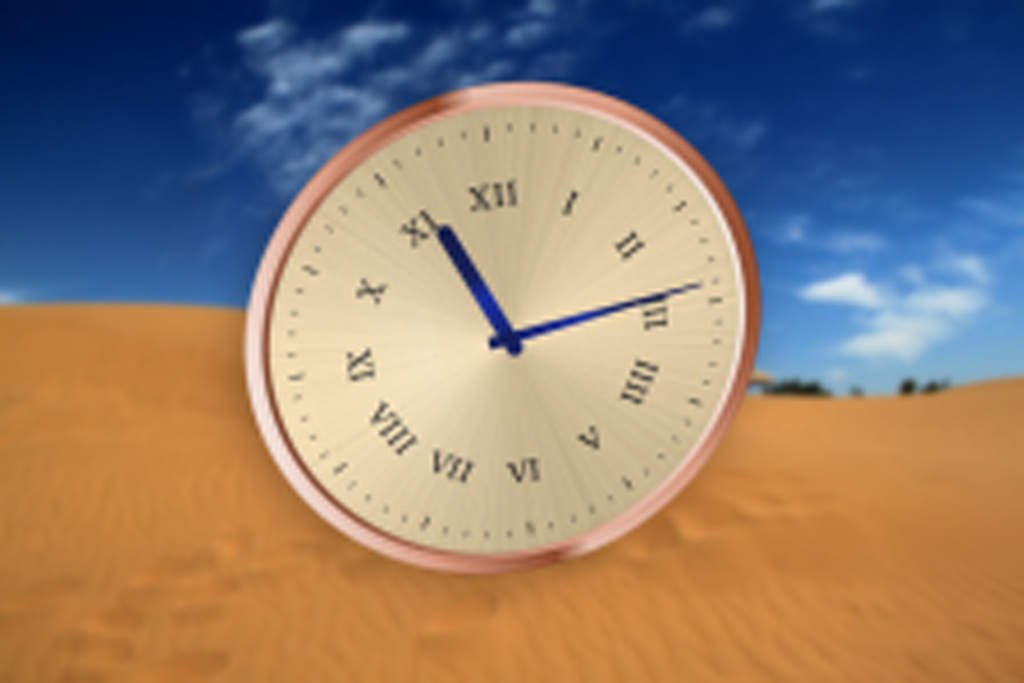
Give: 11:14
